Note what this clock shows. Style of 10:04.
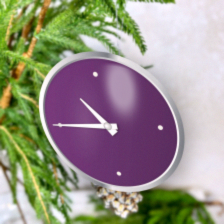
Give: 10:45
